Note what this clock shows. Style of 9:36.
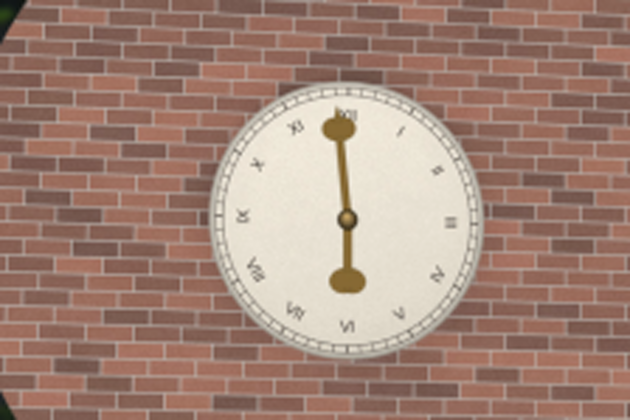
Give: 5:59
